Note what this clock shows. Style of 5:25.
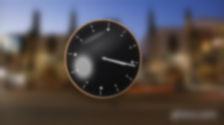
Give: 3:16
